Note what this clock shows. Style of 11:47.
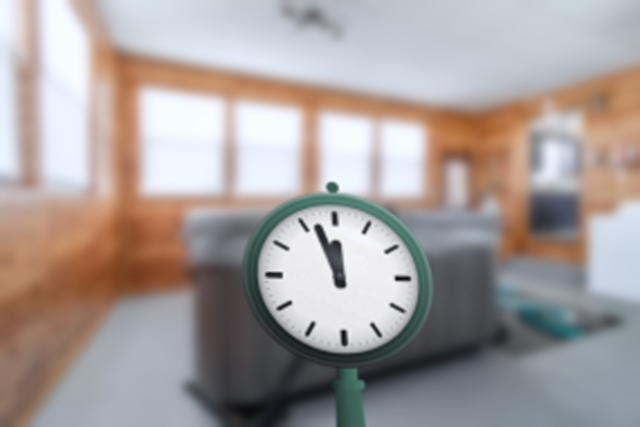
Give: 11:57
